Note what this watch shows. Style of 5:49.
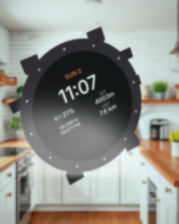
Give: 11:07
